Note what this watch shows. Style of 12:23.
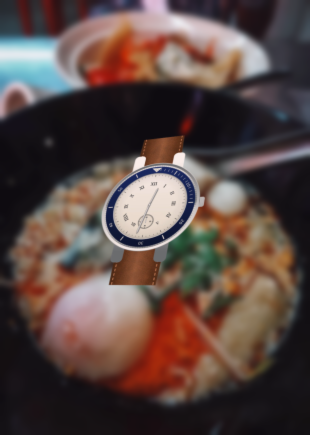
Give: 12:32
